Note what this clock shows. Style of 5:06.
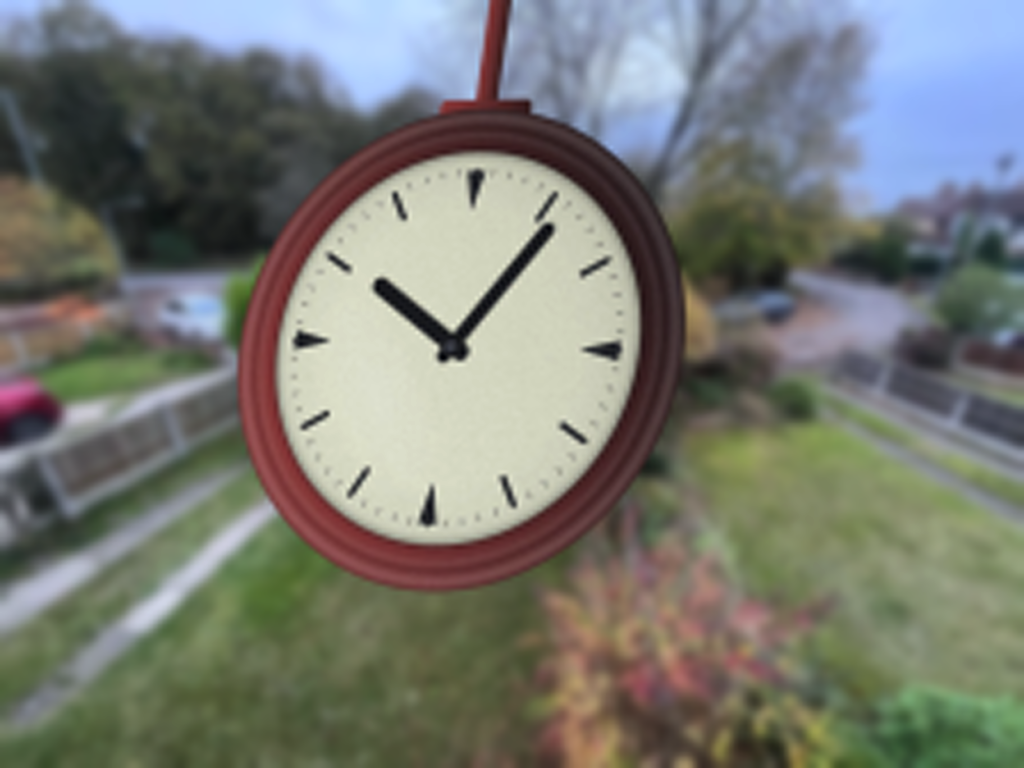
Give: 10:06
